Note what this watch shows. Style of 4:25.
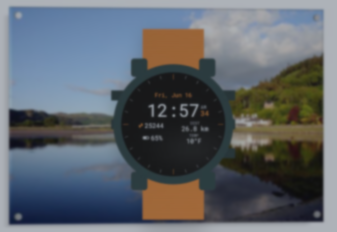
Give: 12:57
